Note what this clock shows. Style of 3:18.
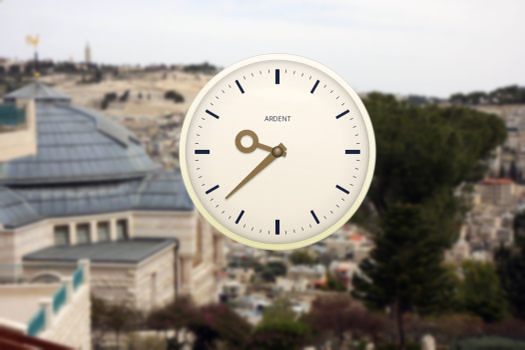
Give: 9:38
